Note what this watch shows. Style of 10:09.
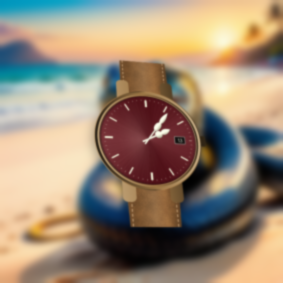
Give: 2:06
